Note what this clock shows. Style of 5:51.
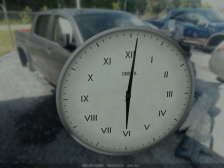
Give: 6:01
